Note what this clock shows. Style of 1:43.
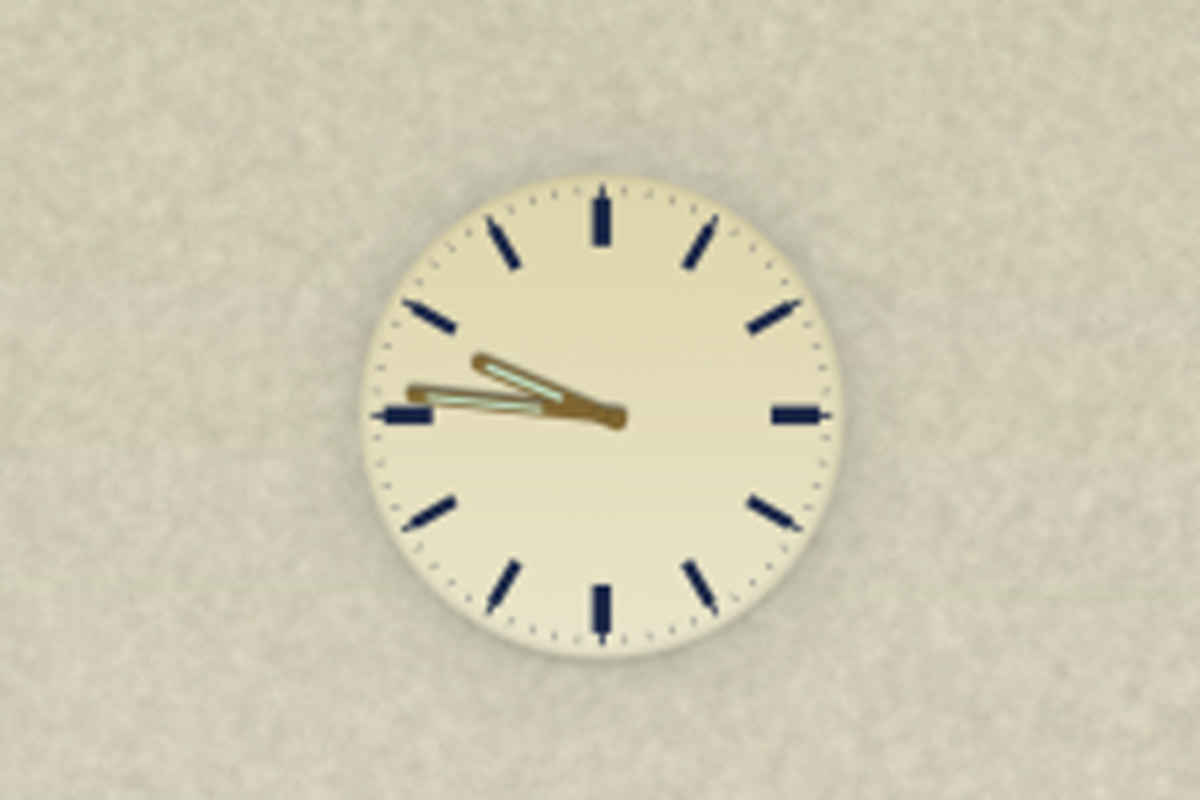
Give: 9:46
